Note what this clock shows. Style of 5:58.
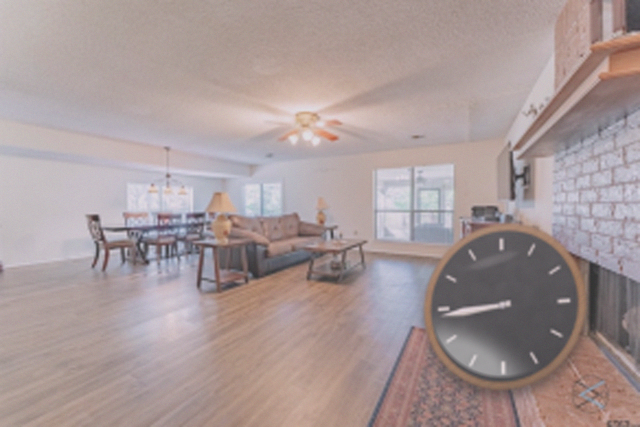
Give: 8:44
